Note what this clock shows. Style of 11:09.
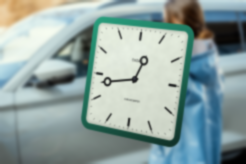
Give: 12:43
